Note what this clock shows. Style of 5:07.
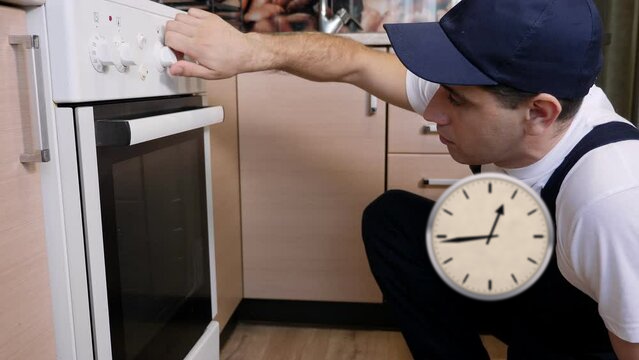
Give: 12:44
